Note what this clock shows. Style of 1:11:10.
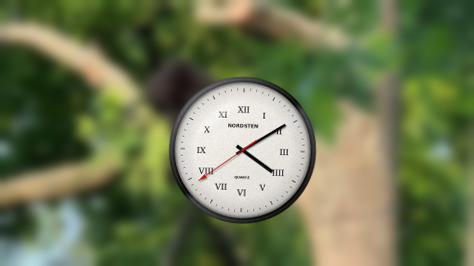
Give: 4:09:39
